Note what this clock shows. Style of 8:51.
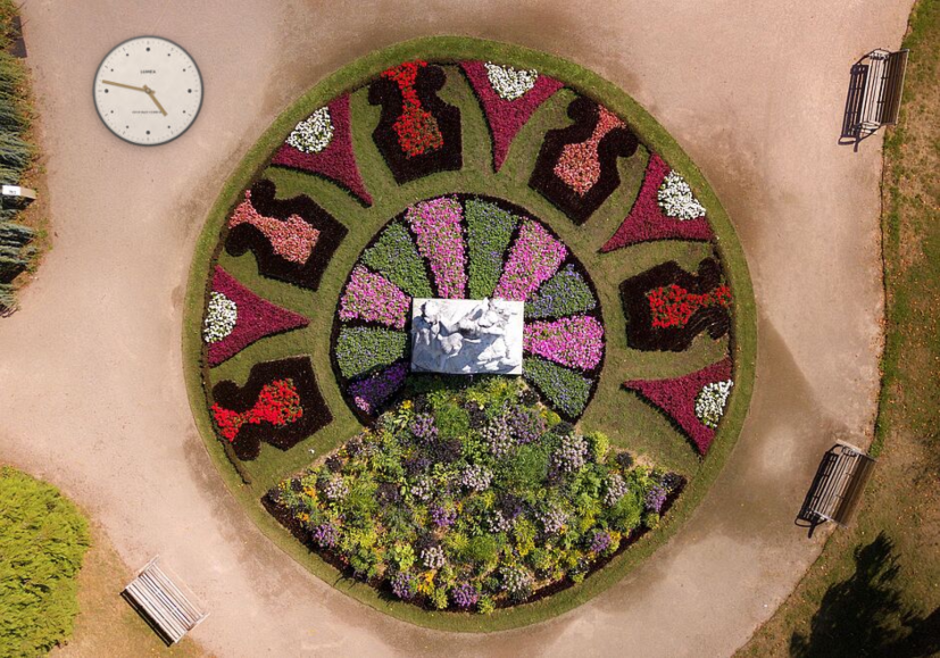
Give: 4:47
